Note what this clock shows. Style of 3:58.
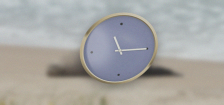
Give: 11:15
